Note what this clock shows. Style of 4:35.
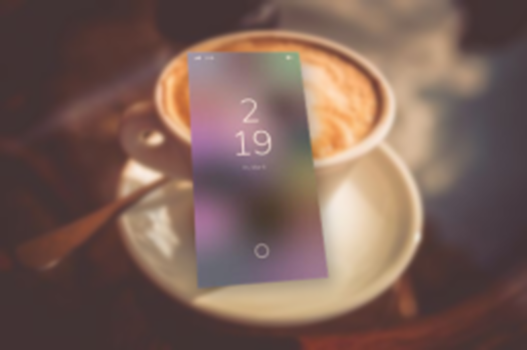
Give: 2:19
